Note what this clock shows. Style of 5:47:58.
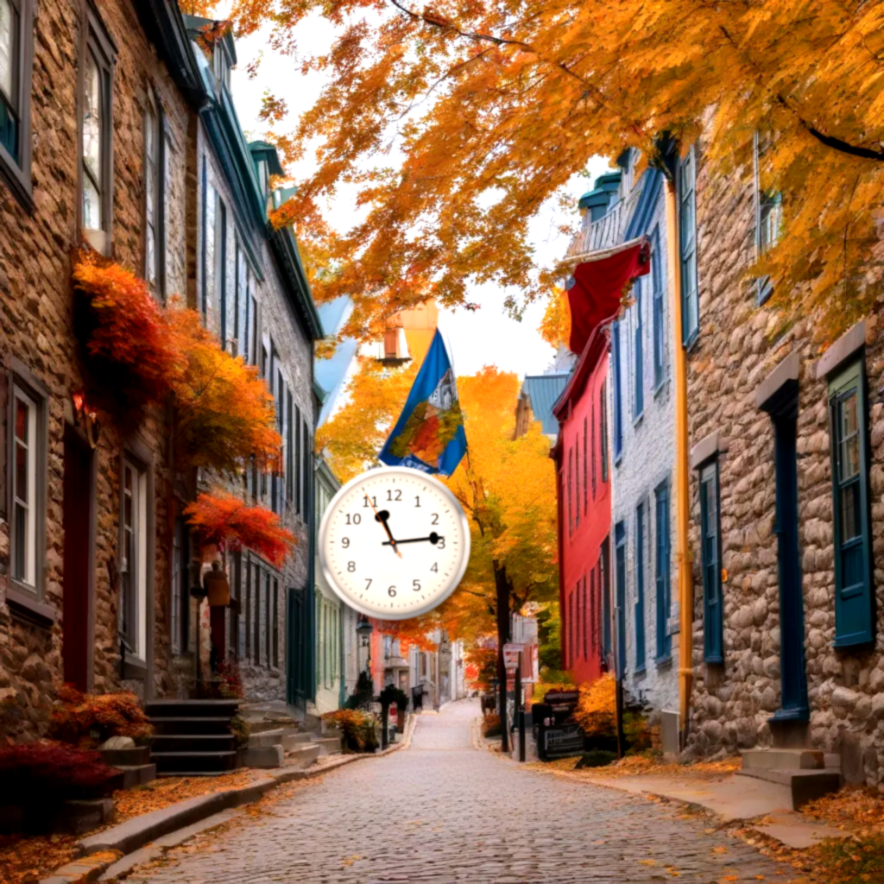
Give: 11:13:55
